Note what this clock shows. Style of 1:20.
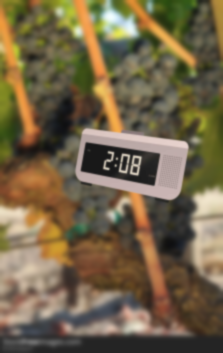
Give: 2:08
